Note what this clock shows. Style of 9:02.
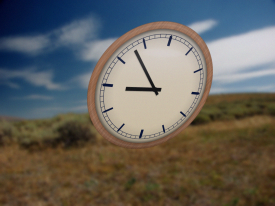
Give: 8:53
